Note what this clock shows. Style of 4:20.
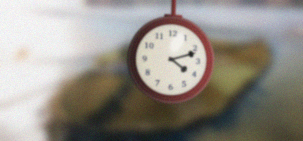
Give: 4:12
